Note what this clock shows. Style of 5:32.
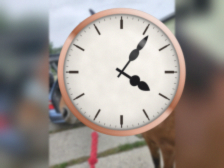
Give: 4:06
